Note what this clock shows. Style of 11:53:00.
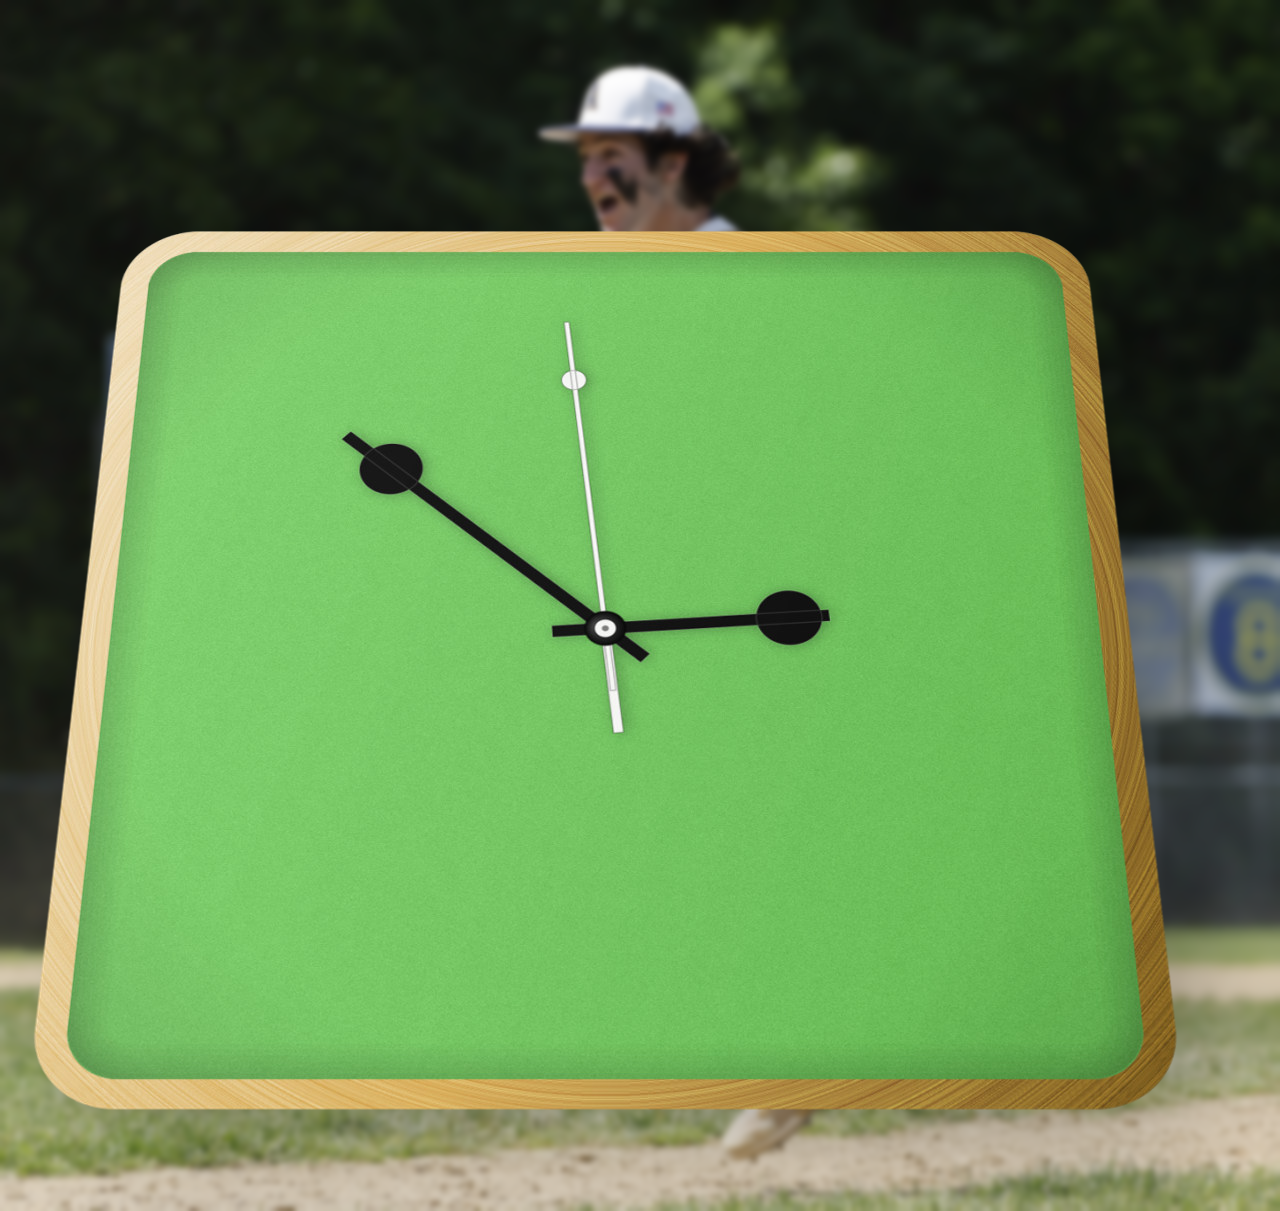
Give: 2:51:59
